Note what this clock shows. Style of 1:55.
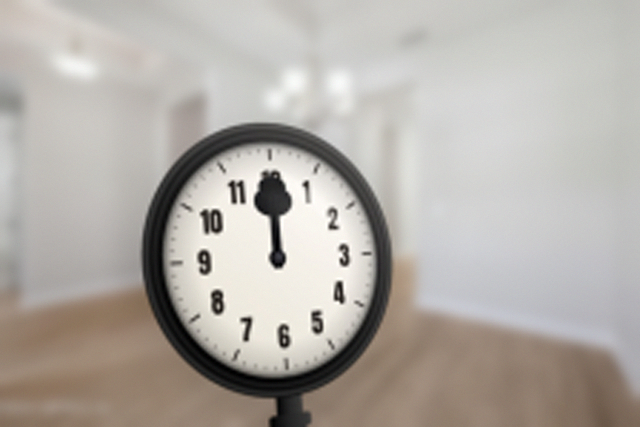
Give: 12:00
